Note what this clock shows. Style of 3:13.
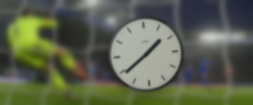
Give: 1:39
